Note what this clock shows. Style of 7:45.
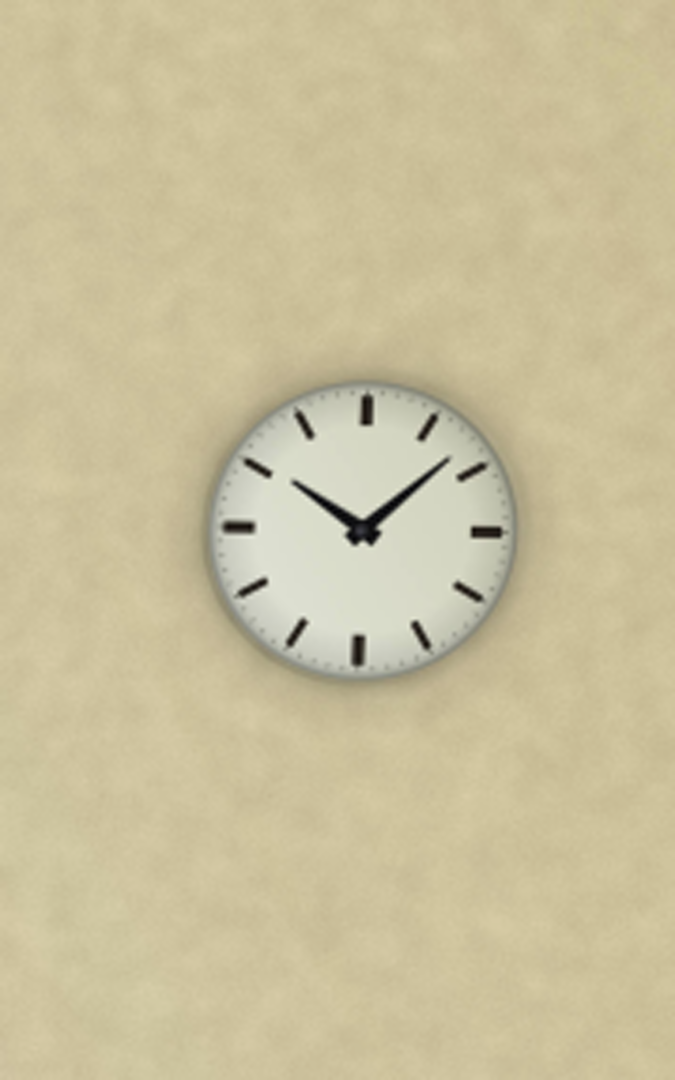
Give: 10:08
